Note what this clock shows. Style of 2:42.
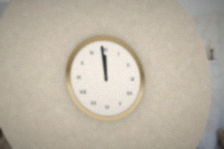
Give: 11:59
